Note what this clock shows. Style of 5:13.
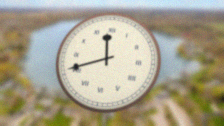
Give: 11:41
